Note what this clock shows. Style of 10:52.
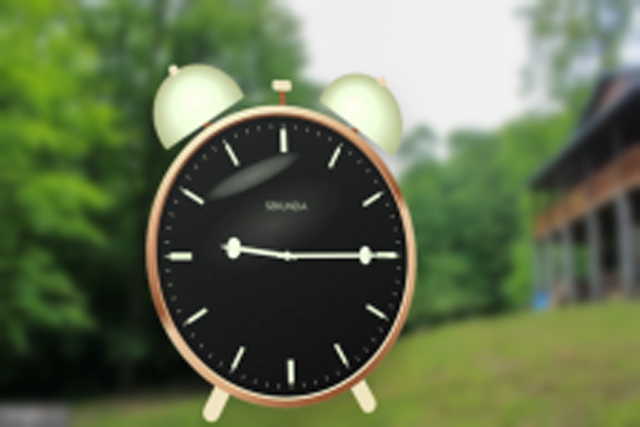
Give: 9:15
